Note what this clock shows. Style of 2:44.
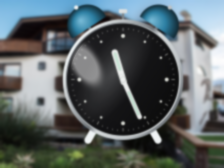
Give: 11:26
